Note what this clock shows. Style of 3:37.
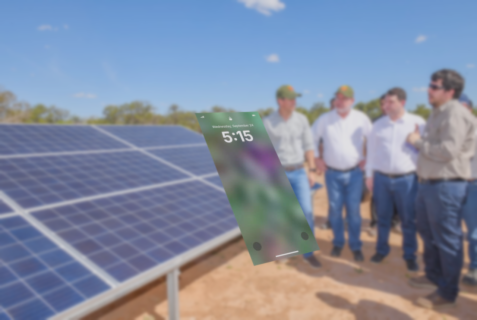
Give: 5:15
